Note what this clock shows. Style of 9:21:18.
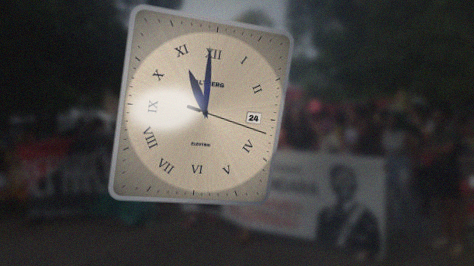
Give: 10:59:17
